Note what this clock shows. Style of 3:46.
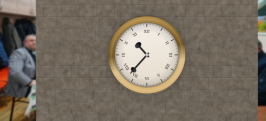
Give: 10:37
